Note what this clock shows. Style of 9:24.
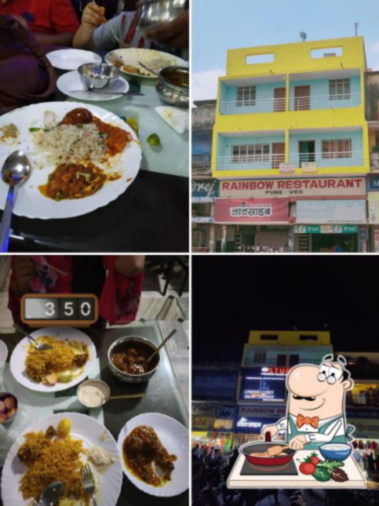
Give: 3:50
